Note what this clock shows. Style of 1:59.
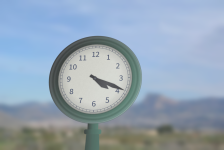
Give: 4:19
